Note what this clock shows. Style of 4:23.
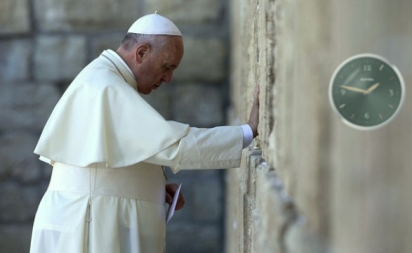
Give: 1:47
